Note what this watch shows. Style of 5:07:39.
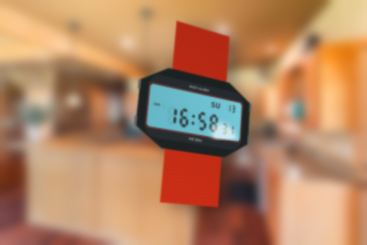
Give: 16:58:31
